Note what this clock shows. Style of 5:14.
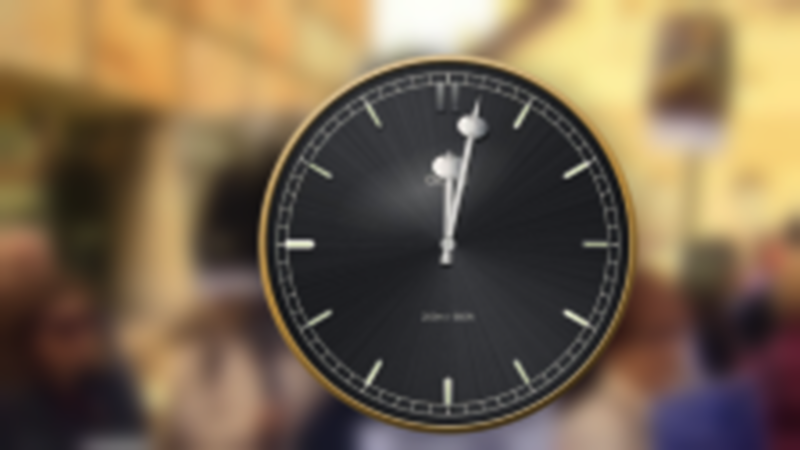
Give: 12:02
